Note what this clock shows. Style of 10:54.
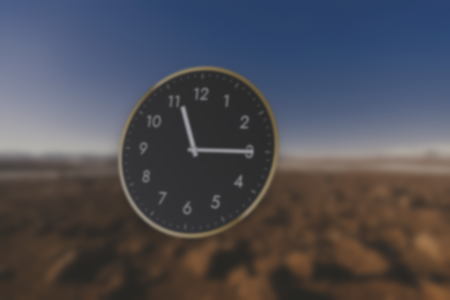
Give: 11:15
